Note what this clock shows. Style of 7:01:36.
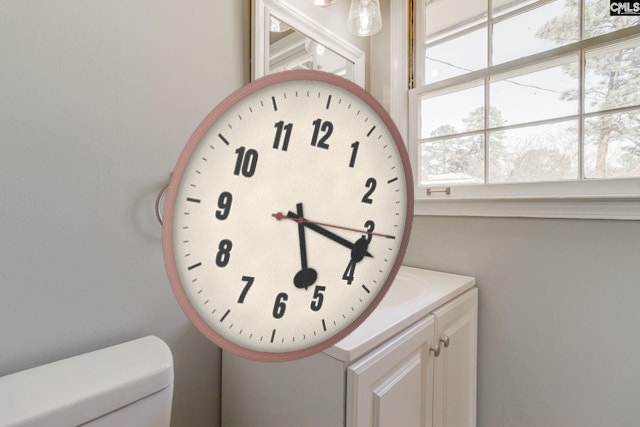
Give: 5:17:15
